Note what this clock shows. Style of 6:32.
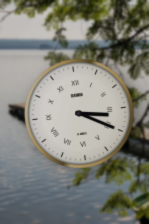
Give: 3:20
